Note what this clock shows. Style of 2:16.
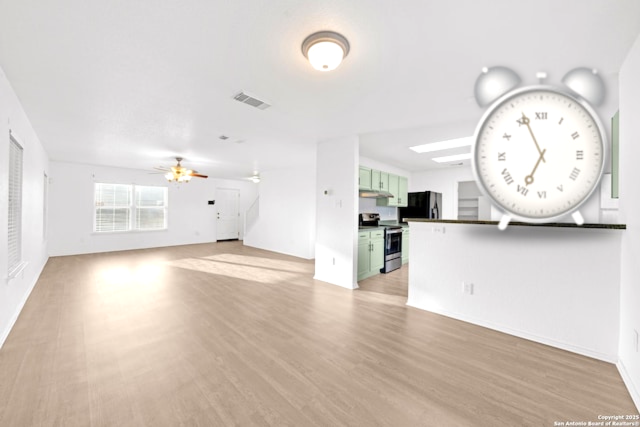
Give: 6:56
